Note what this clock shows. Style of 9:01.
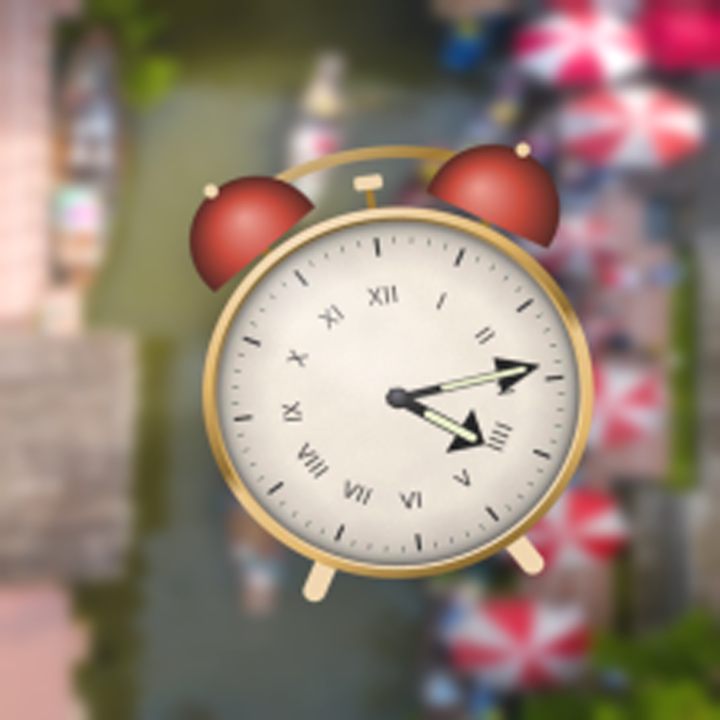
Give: 4:14
